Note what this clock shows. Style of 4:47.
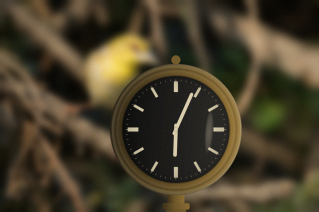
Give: 6:04
